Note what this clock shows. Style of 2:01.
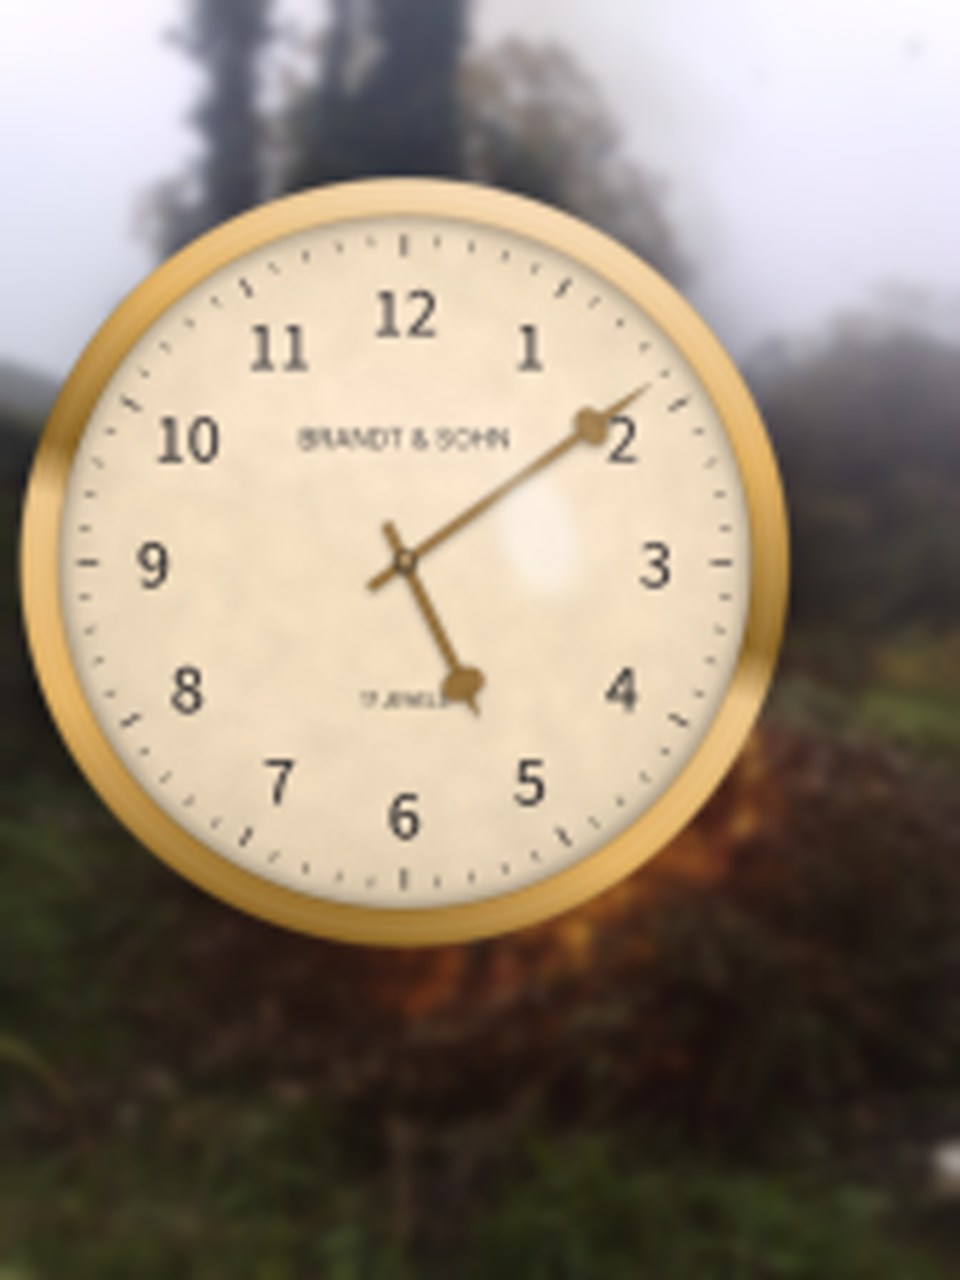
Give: 5:09
